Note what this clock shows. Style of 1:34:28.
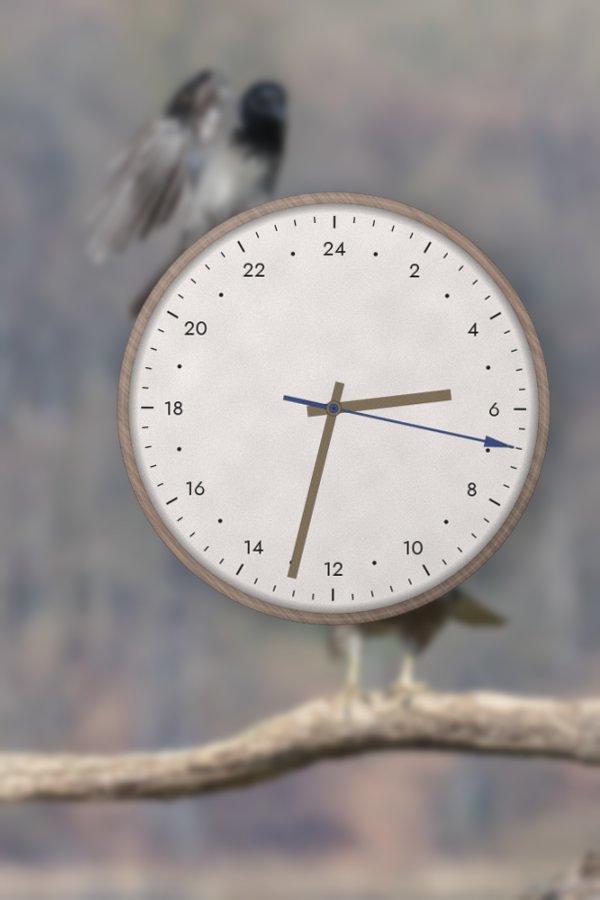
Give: 5:32:17
